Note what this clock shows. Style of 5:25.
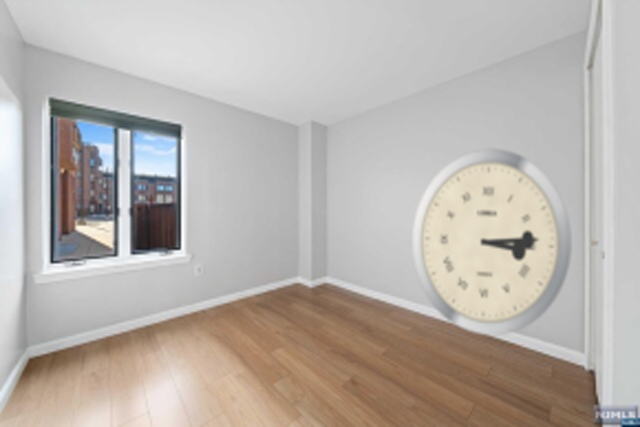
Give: 3:14
